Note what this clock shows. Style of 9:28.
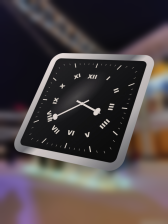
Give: 3:39
